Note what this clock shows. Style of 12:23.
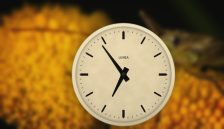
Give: 6:54
